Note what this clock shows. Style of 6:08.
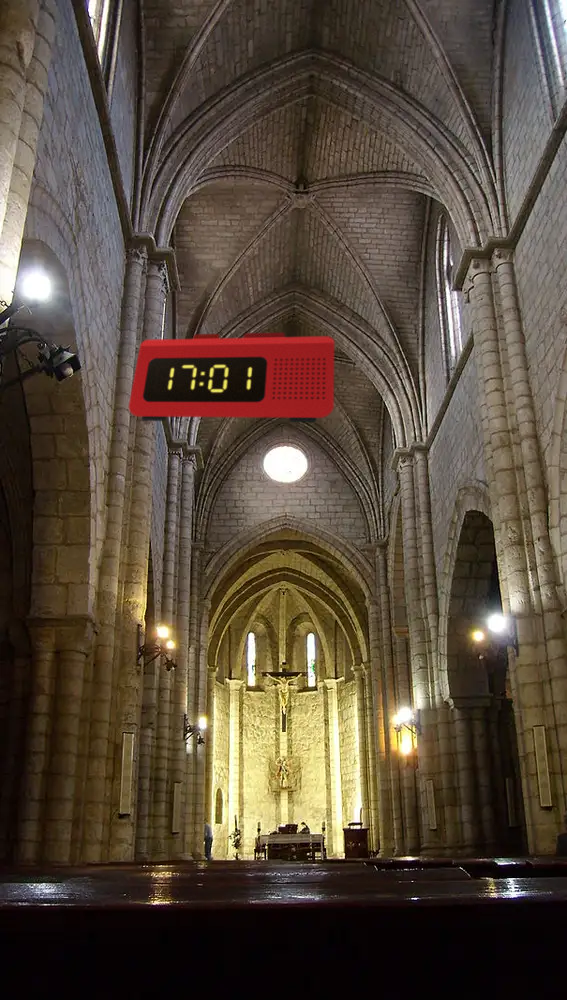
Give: 17:01
